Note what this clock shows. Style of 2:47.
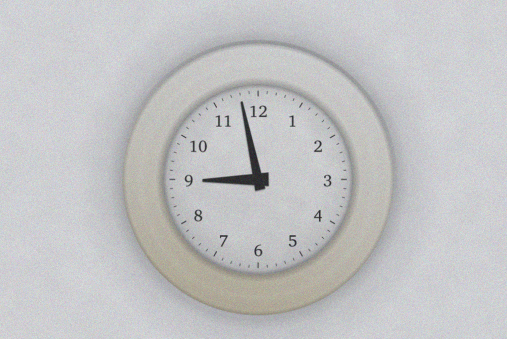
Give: 8:58
